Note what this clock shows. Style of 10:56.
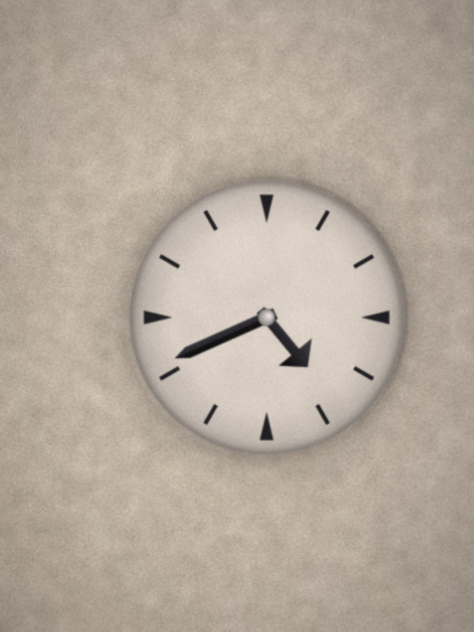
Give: 4:41
